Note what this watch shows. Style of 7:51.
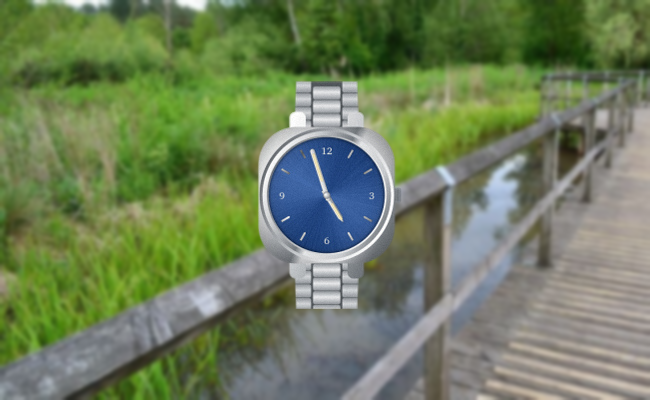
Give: 4:57
